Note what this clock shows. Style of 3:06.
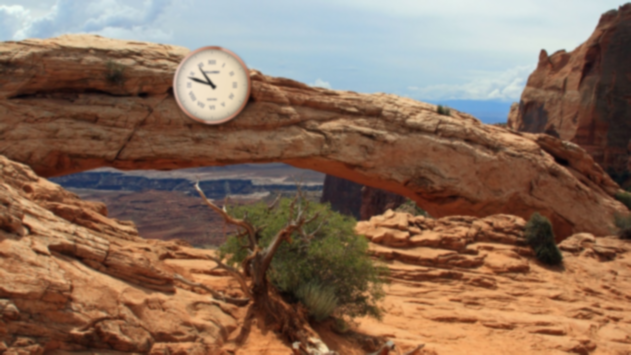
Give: 10:48
